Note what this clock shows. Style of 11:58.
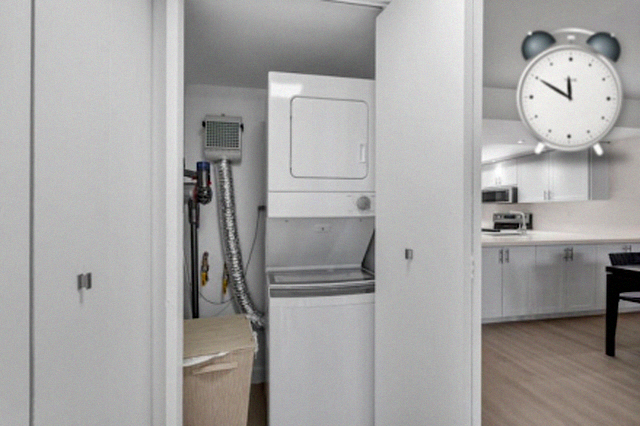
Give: 11:50
